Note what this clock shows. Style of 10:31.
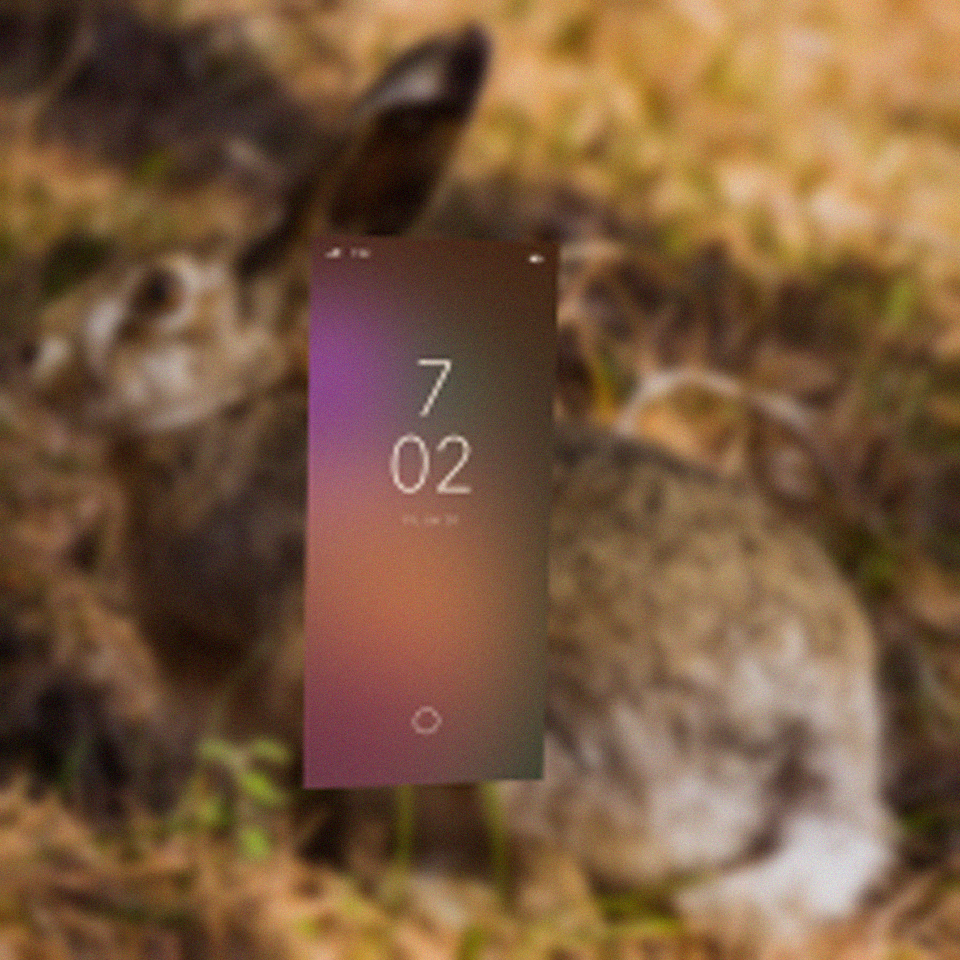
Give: 7:02
